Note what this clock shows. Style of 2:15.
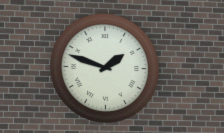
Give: 1:48
